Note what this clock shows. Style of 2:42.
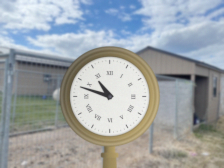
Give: 10:48
